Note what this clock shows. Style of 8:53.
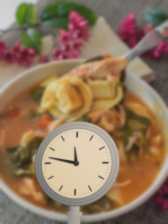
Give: 11:47
